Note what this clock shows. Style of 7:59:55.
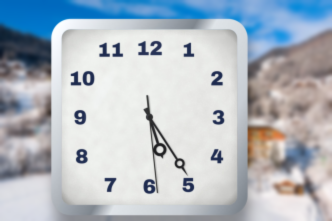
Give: 5:24:29
